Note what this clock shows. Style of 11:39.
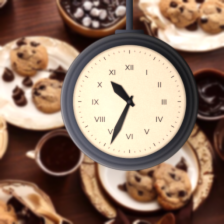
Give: 10:34
